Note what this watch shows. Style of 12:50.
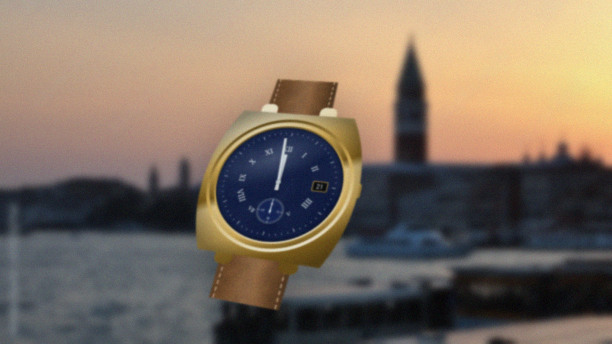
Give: 11:59
